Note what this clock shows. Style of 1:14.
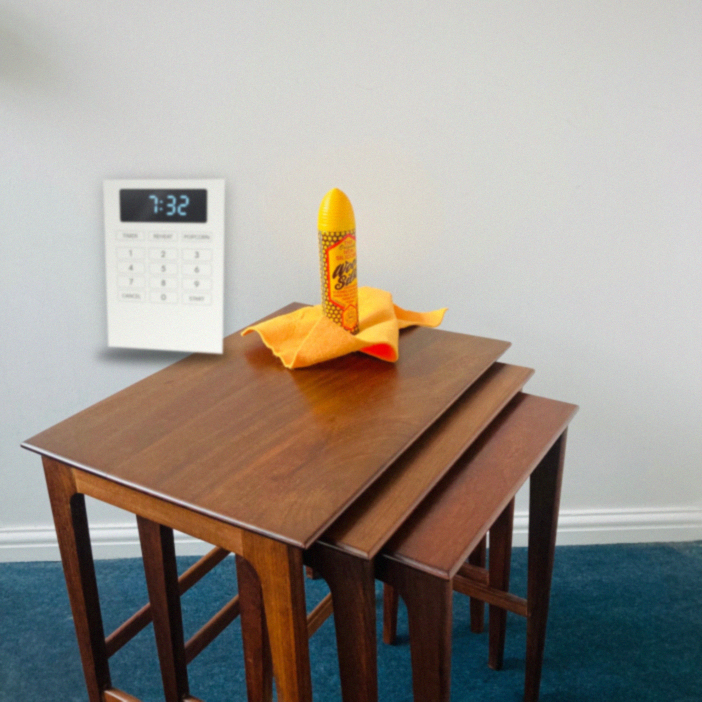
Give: 7:32
